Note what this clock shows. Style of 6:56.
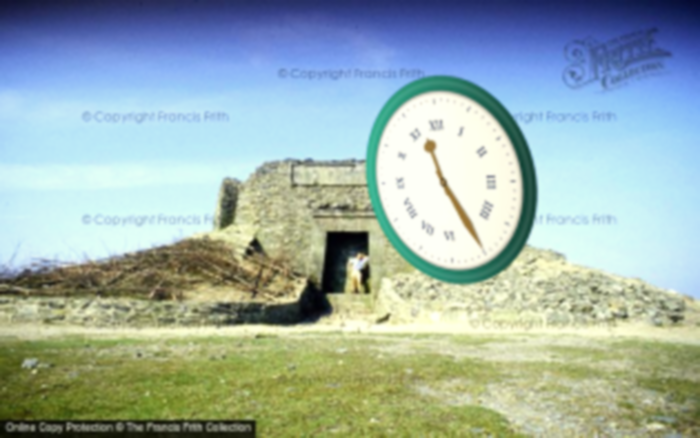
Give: 11:25
